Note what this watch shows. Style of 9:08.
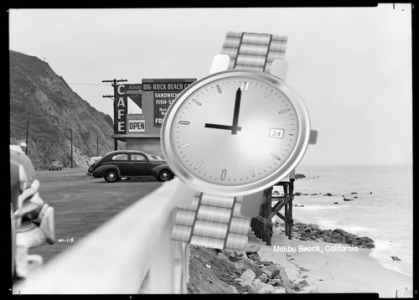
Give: 8:59
